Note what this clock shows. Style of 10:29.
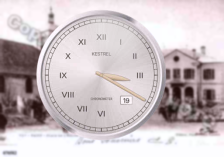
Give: 3:20
